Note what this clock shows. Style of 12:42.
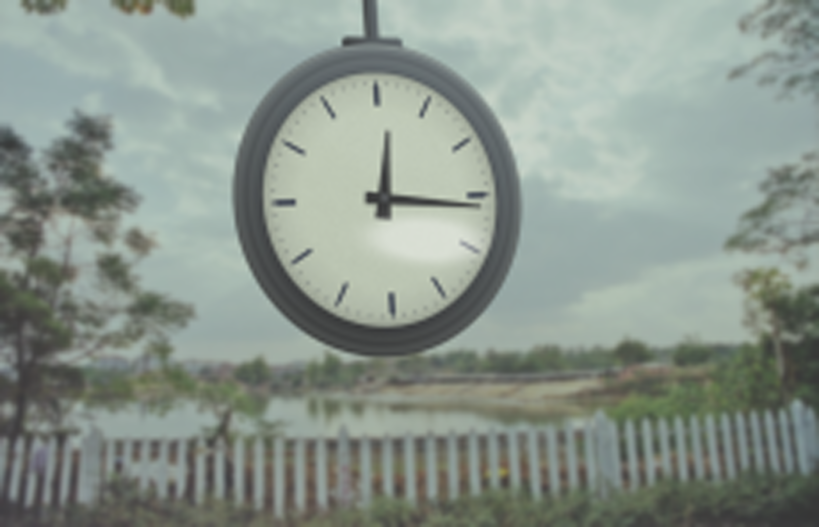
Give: 12:16
